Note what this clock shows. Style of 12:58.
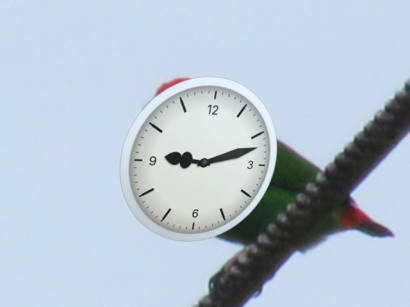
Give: 9:12
